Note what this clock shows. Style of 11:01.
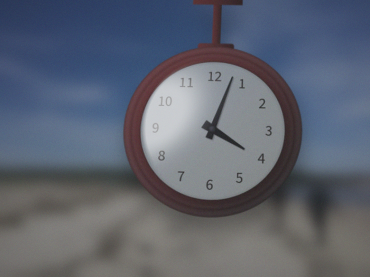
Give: 4:03
